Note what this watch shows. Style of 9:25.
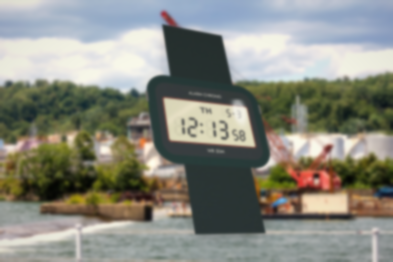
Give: 12:13
